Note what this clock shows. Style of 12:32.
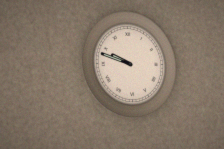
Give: 9:48
